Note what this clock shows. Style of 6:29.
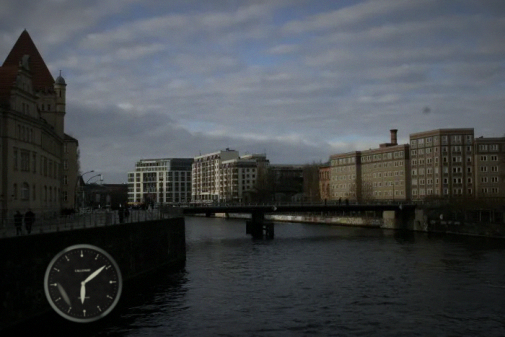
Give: 6:09
